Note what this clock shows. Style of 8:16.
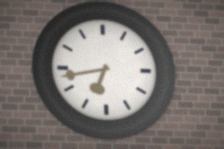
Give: 6:43
